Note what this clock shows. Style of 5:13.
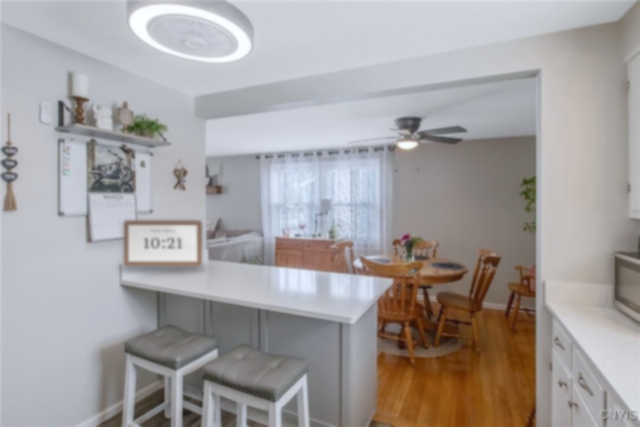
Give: 10:21
